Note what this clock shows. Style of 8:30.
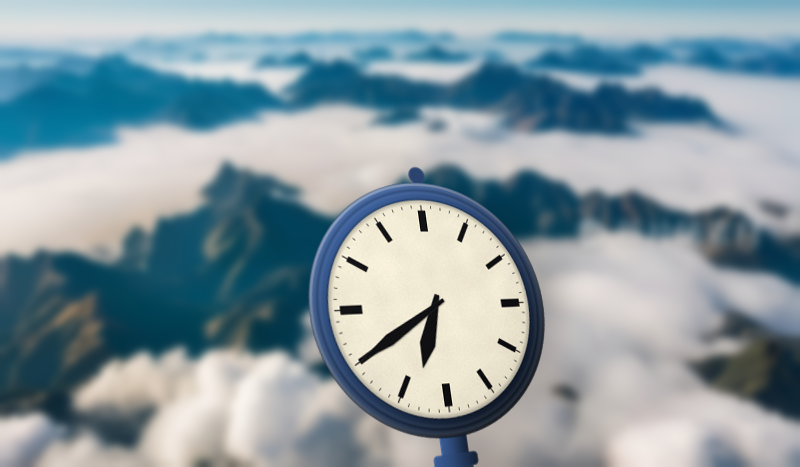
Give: 6:40
